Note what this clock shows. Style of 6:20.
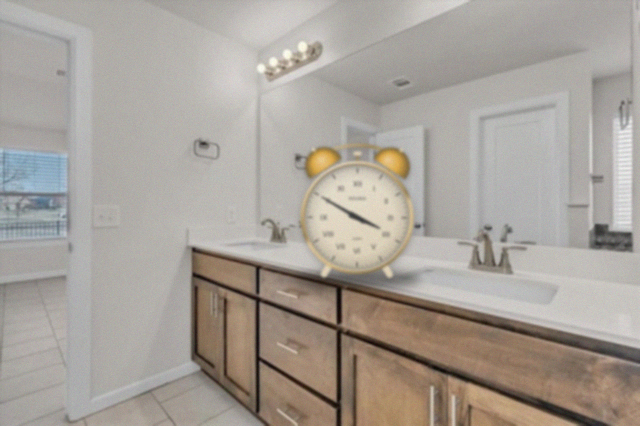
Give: 3:50
